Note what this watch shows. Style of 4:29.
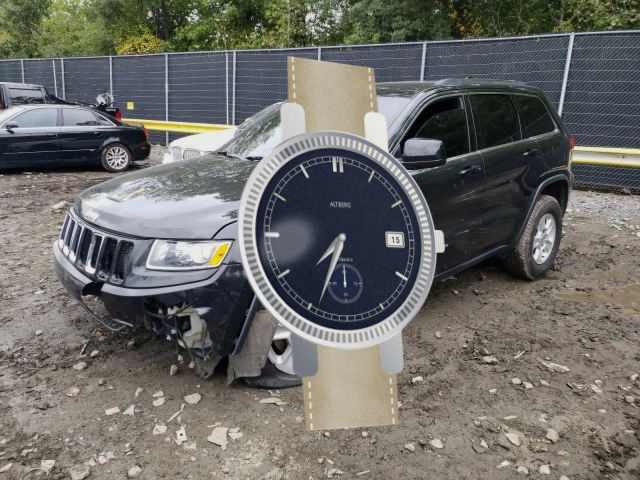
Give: 7:34
